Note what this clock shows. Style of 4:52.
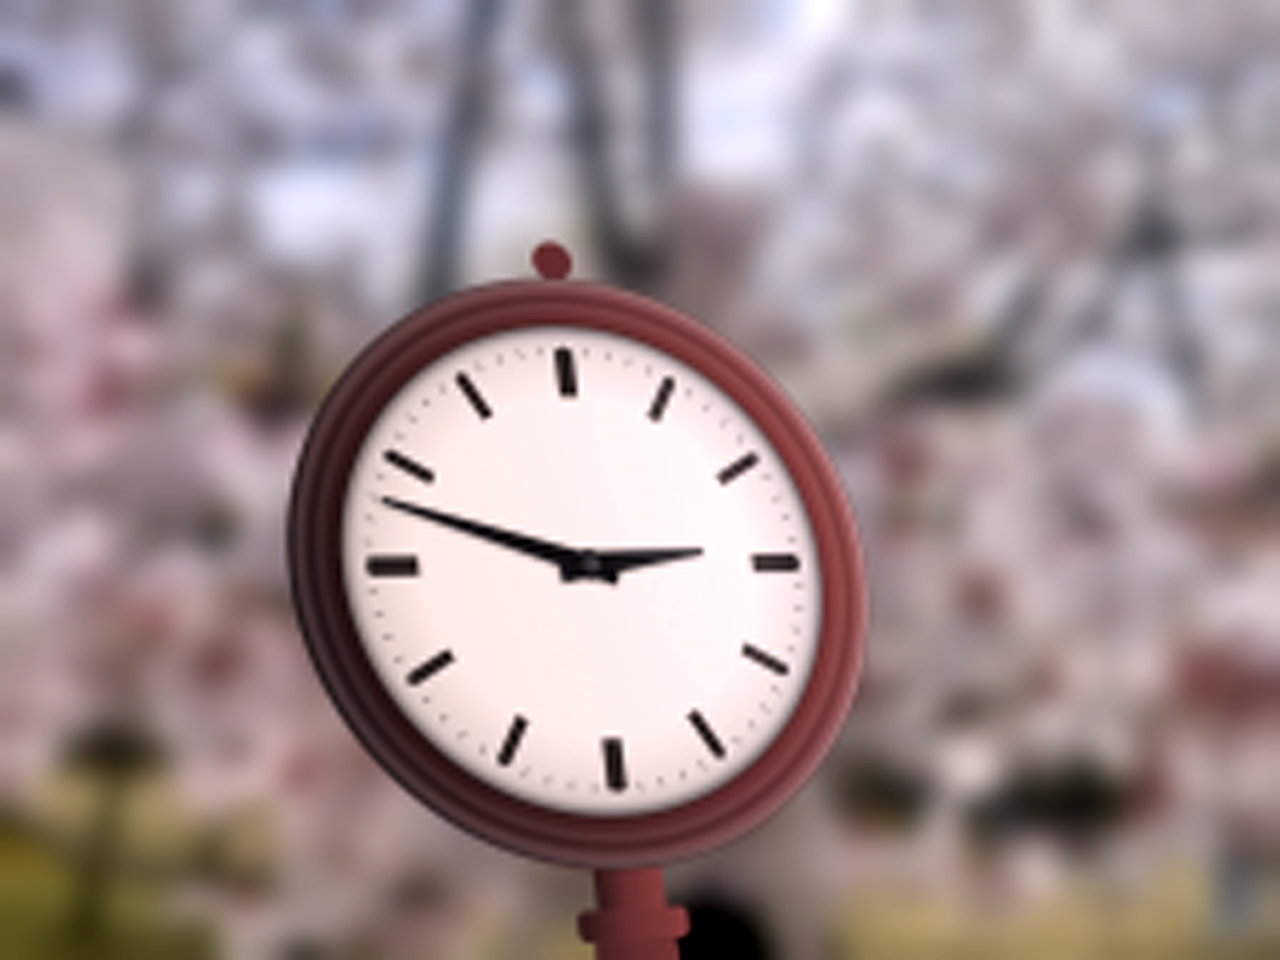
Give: 2:48
